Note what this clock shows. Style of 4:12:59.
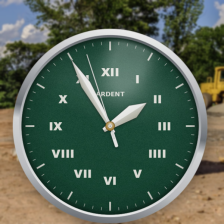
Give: 1:54:57
